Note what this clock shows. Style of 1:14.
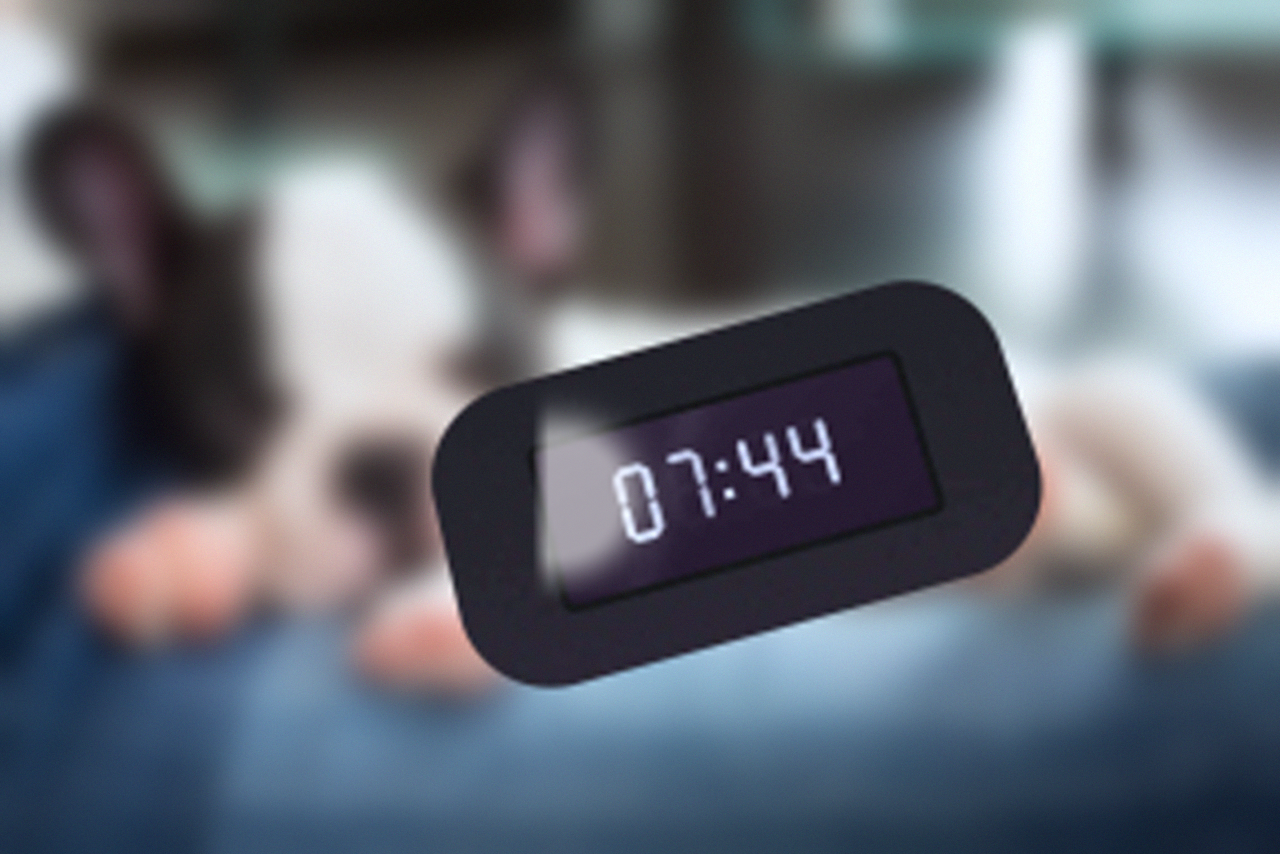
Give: 7:44
